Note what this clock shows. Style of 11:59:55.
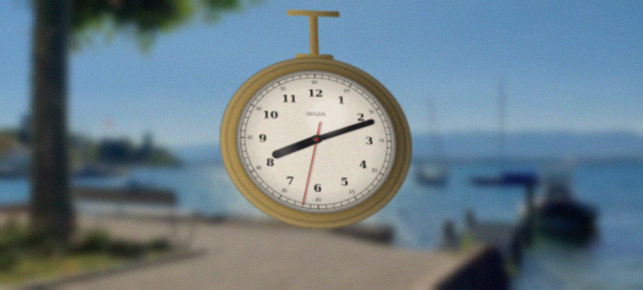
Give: 8:11:32
